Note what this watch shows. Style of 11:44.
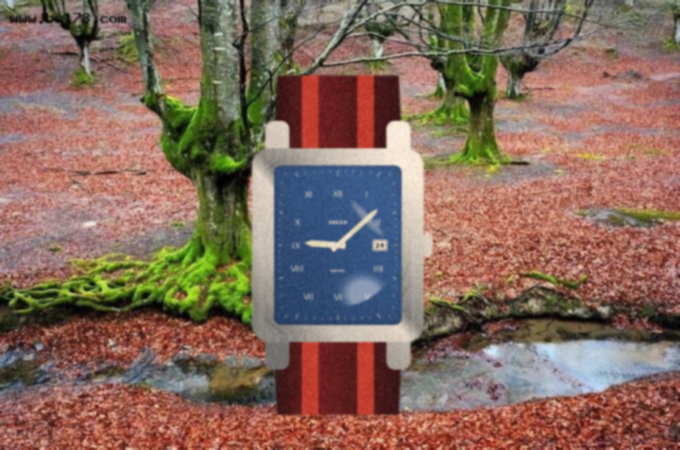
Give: 9:08
